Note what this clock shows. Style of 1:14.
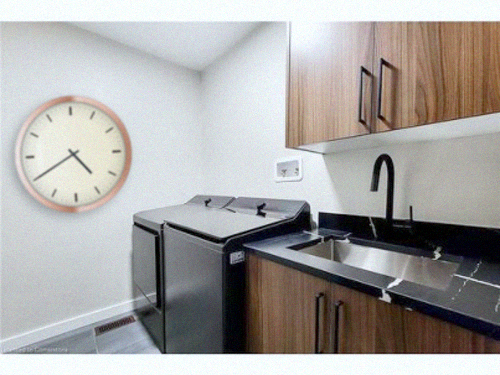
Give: 4:40
